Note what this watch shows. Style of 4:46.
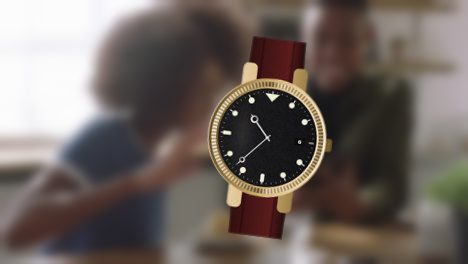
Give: 10:37
